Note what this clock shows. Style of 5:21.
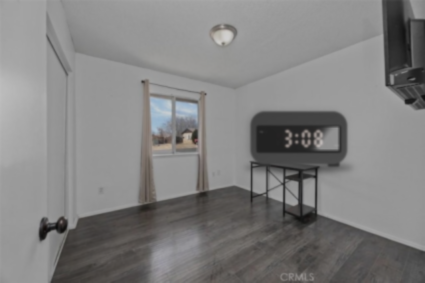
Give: 3:08
